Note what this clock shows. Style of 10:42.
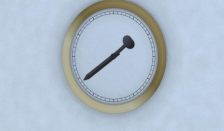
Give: 1:39
